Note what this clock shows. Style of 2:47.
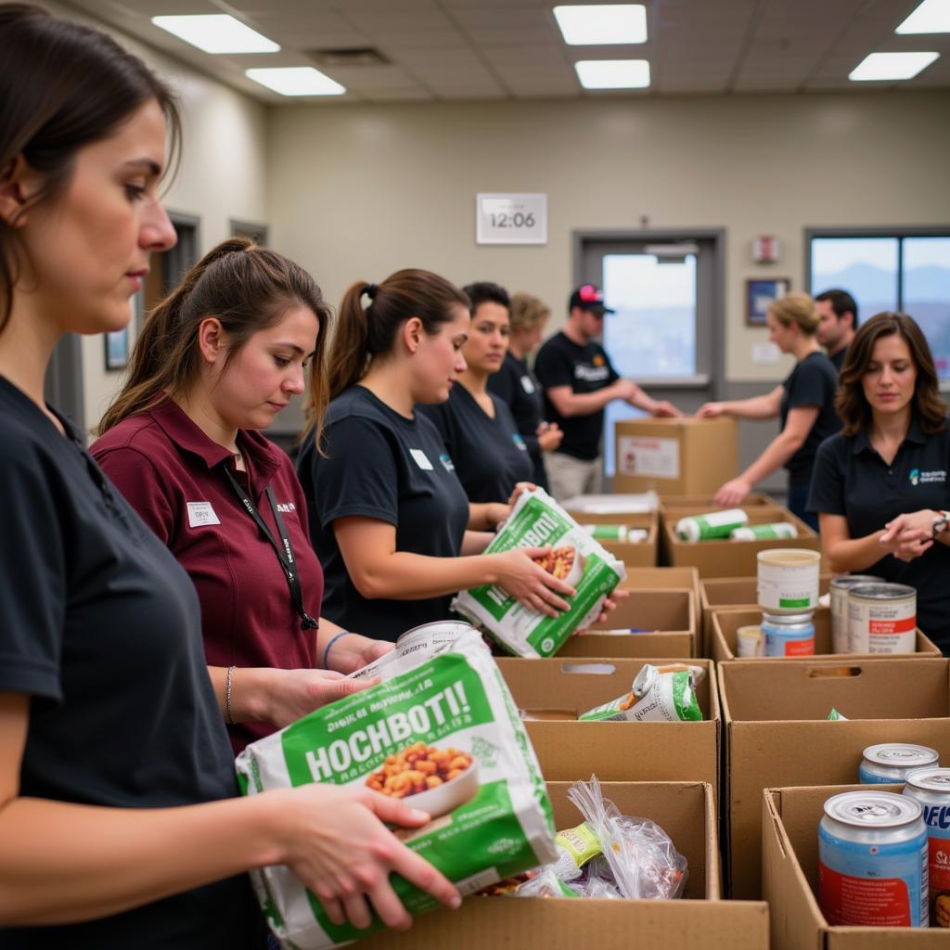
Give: 12:06
